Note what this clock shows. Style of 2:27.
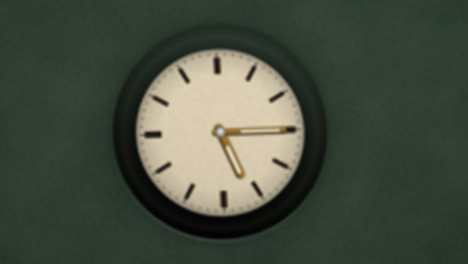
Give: 5:15
